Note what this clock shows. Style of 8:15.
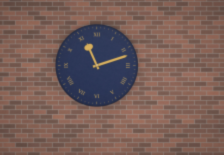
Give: 11:12
